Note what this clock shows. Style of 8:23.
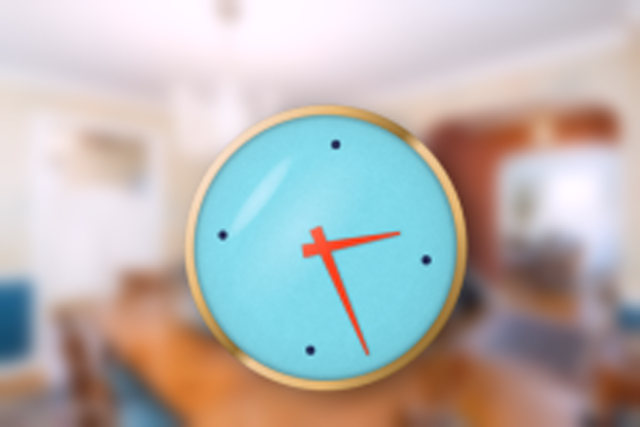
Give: 2:25
